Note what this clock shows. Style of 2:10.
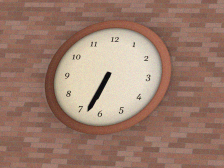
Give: 6:33
